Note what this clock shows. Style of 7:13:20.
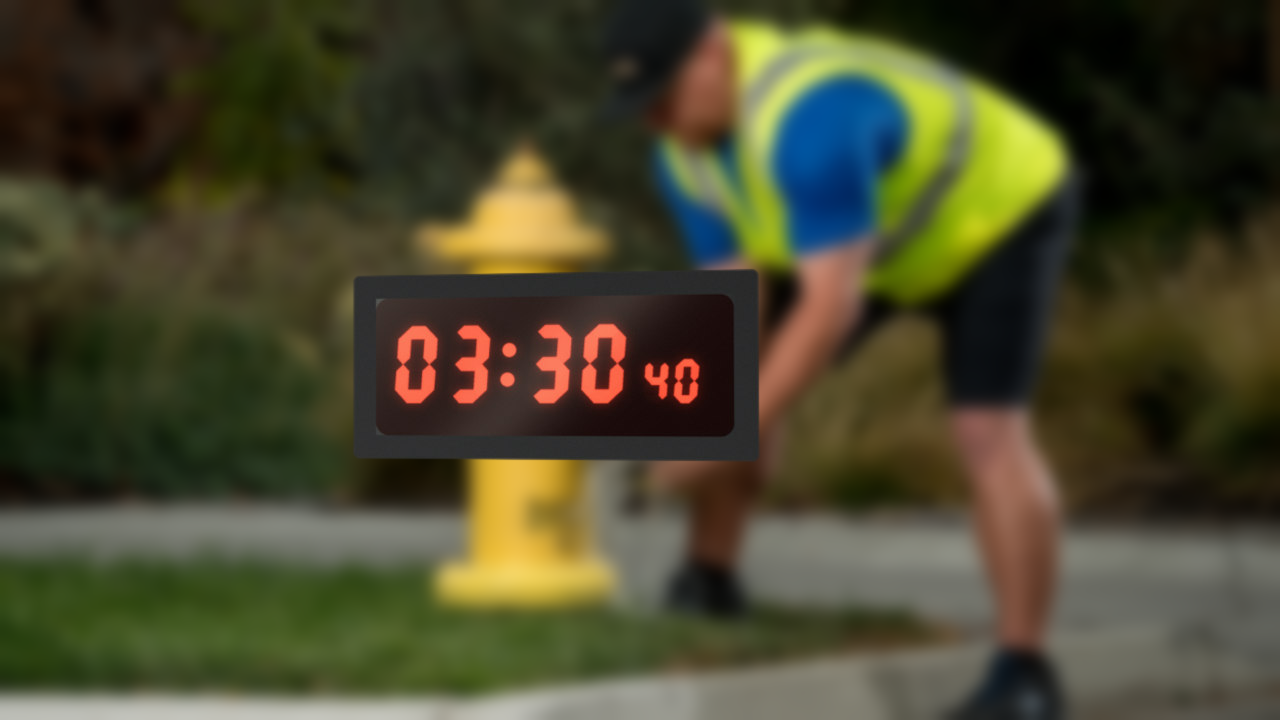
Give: 3:30:40
